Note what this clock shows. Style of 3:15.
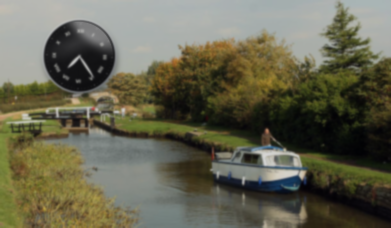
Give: 7:24
